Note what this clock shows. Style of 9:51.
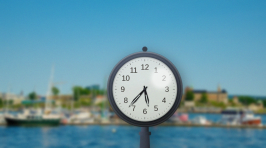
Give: 5:37
